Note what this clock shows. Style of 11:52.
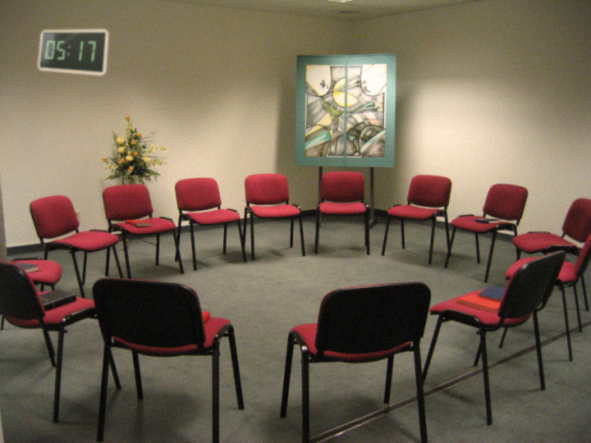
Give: 5:17
